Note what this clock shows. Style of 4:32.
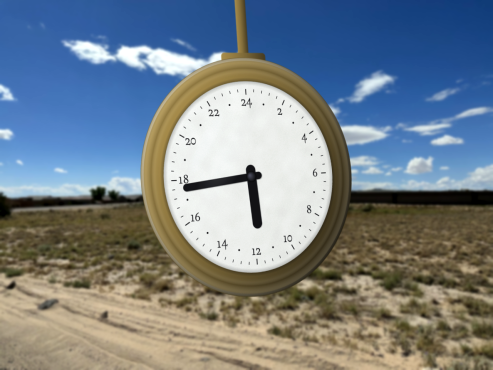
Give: 11:44
